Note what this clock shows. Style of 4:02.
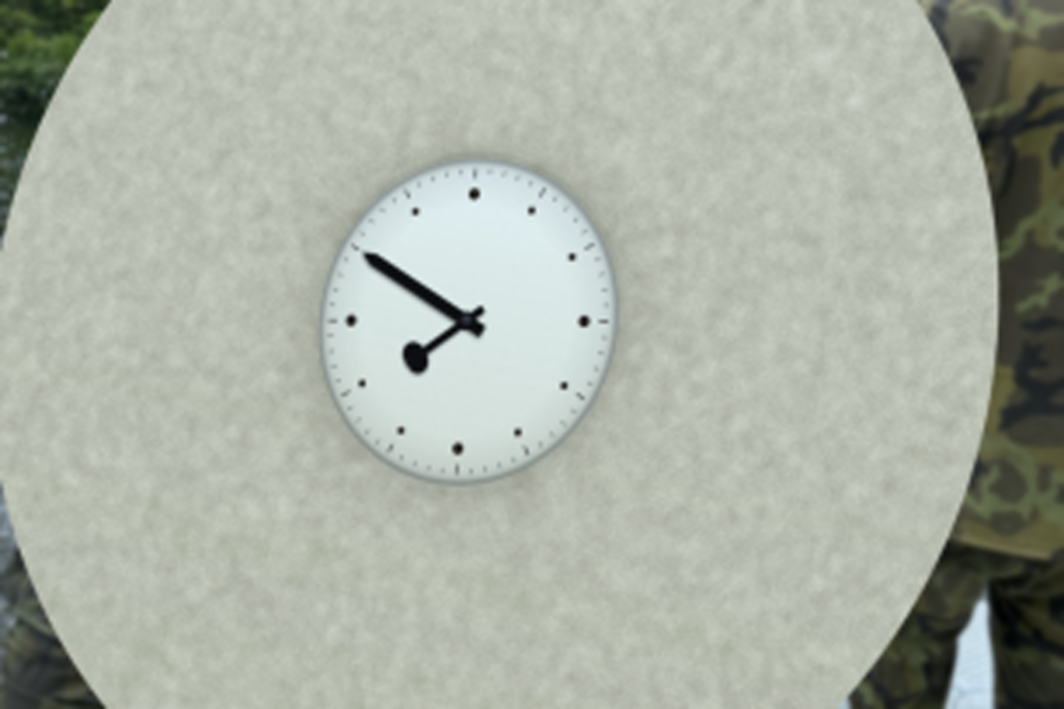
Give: 7:50
